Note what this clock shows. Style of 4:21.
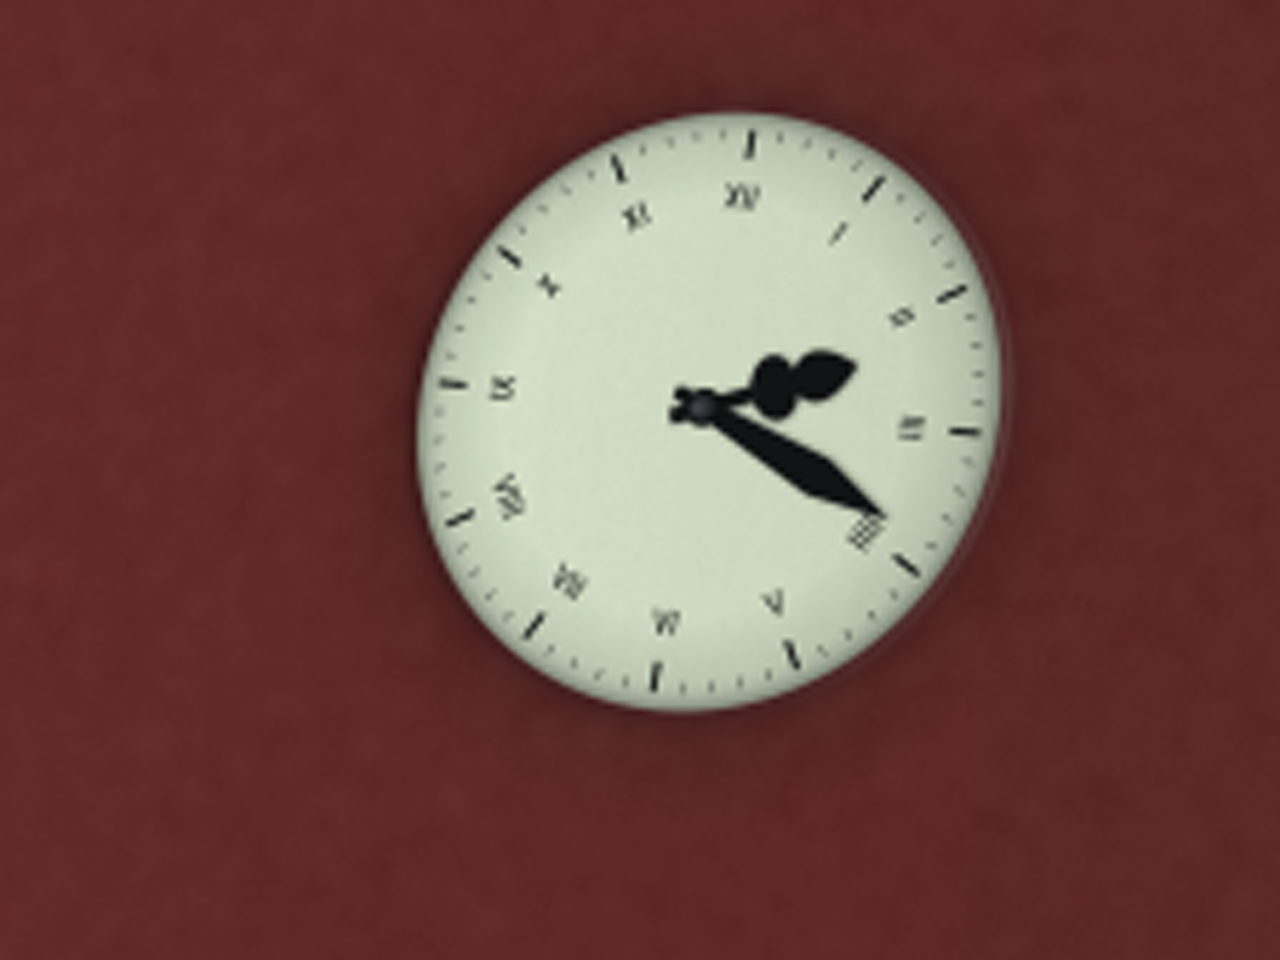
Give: 2:19
